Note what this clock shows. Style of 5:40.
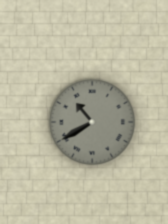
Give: 10:40
